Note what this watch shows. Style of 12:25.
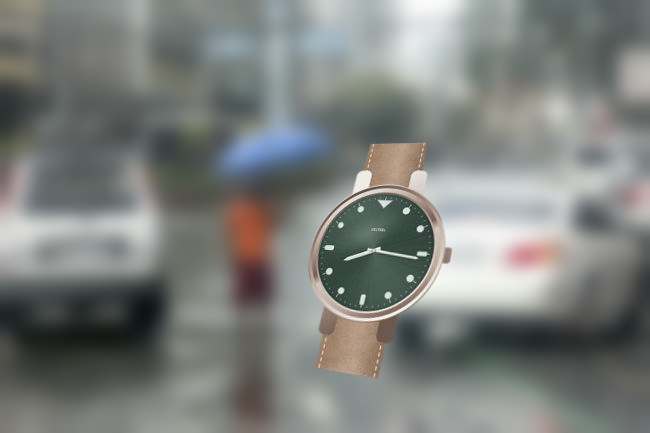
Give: 8:16
